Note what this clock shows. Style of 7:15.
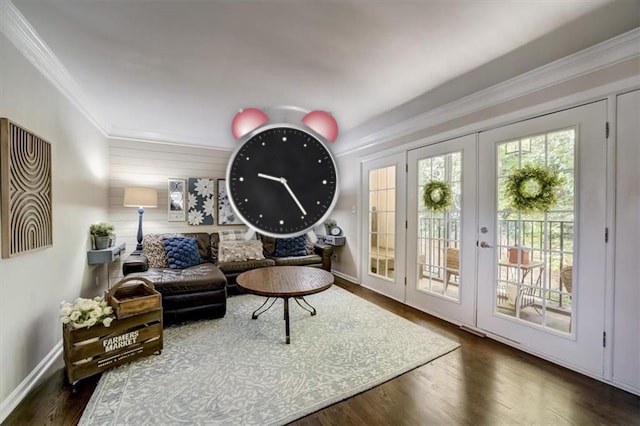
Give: 9:24
